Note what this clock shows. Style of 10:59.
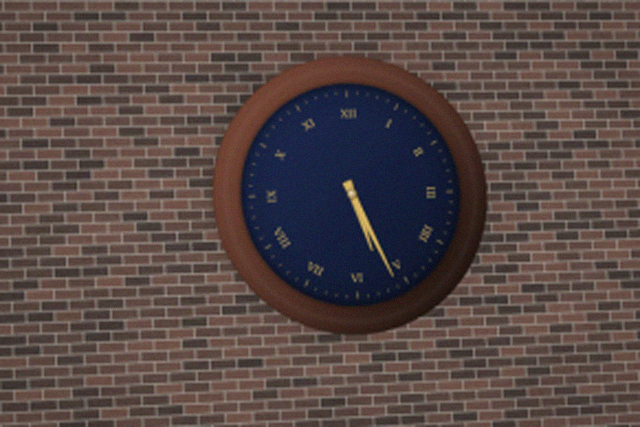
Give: 5:26
